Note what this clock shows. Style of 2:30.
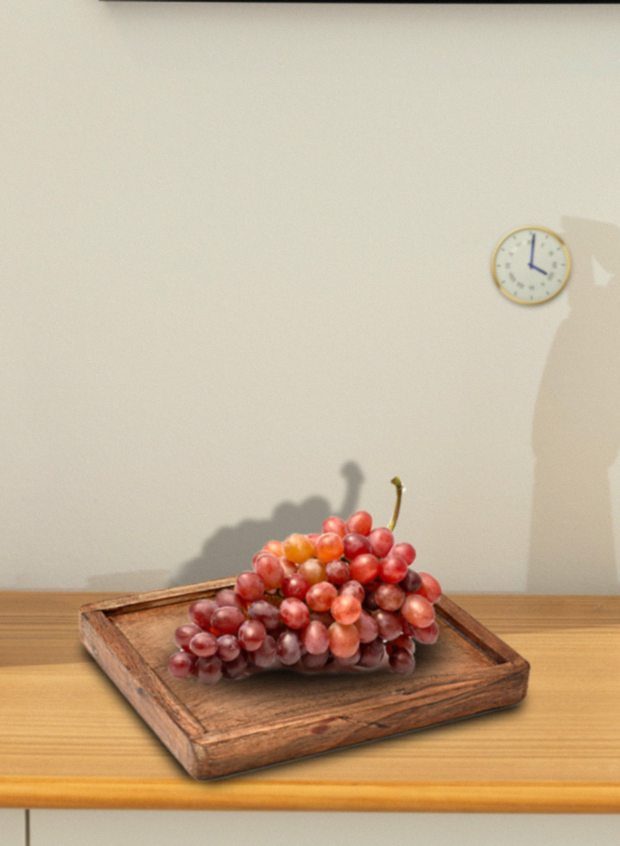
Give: 4:01
